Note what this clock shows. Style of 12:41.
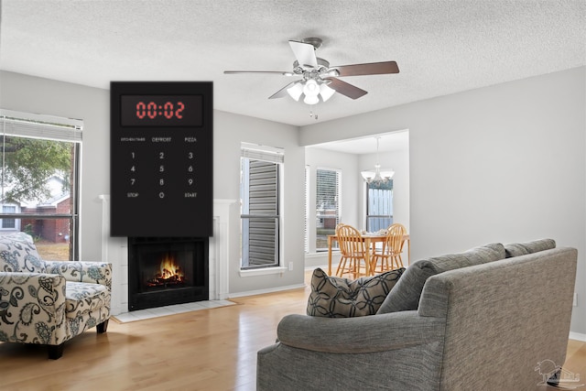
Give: 0:02
